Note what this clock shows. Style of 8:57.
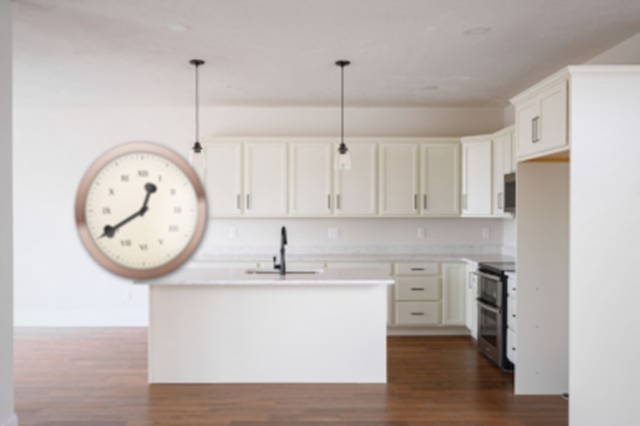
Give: 12:40
